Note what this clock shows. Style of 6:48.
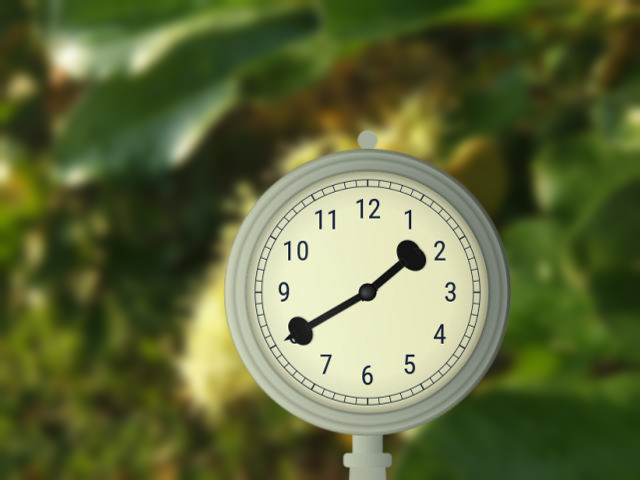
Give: 1:40
